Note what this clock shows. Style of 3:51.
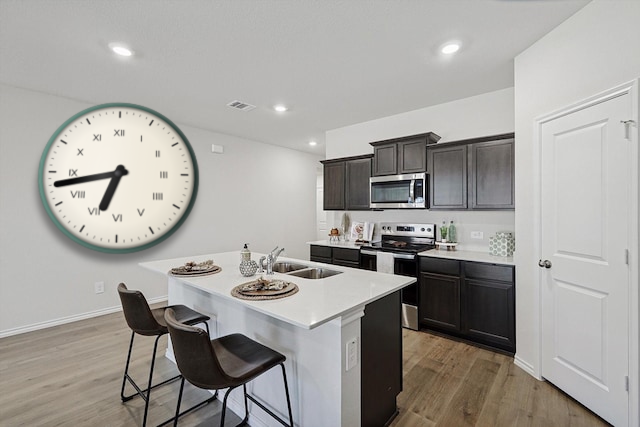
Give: 6:43
